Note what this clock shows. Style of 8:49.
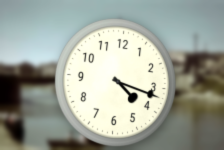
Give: 4:17
